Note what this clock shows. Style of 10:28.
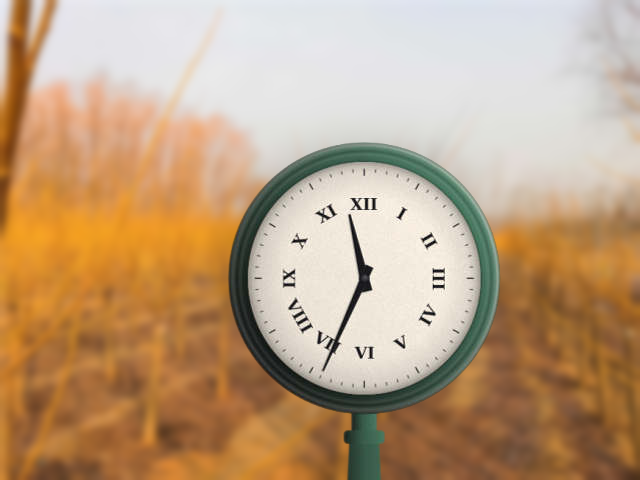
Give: 11:34
